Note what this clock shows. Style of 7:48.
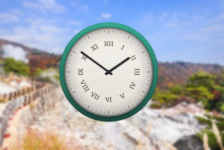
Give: 1:51
